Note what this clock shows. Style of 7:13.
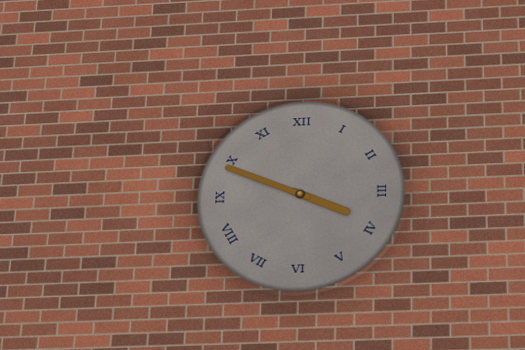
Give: 3:49
